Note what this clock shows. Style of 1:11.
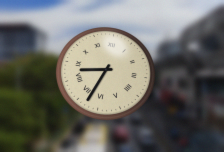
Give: 8:33
